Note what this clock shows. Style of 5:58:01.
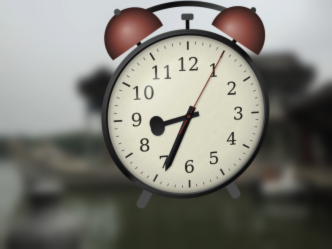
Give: 8:34:05
